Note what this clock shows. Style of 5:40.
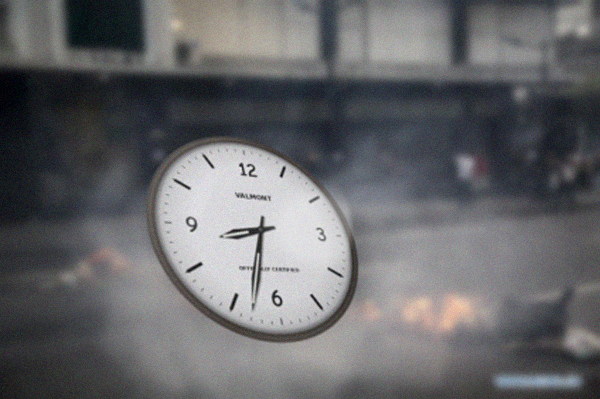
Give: 8:33
